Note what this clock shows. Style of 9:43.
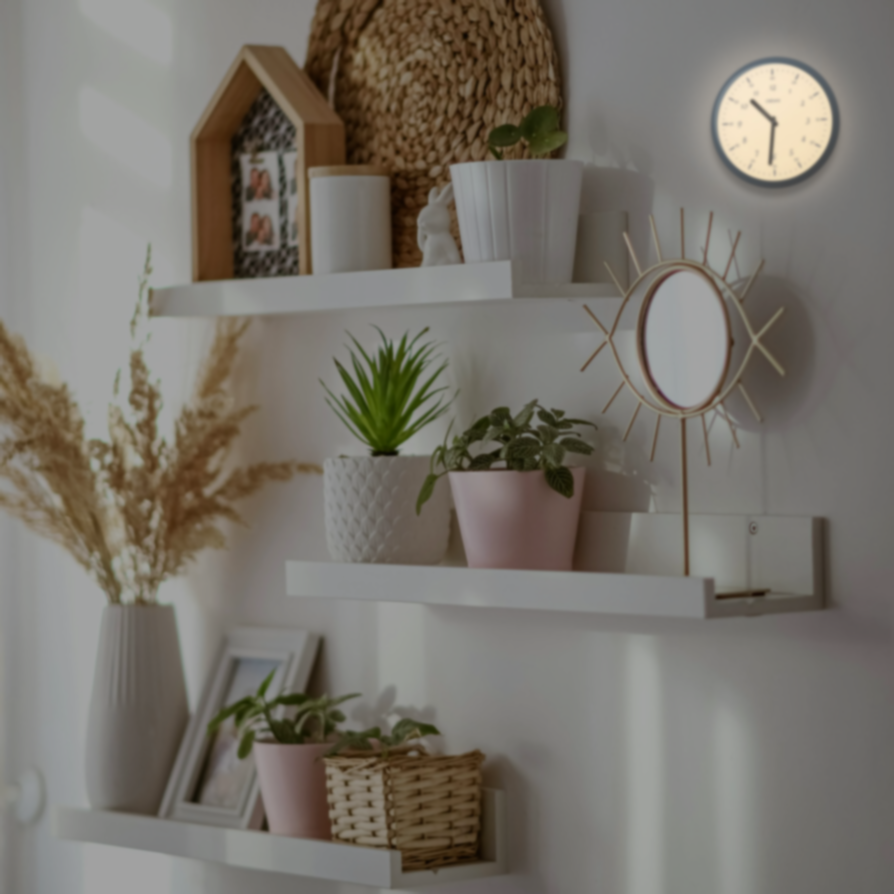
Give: 10:31
